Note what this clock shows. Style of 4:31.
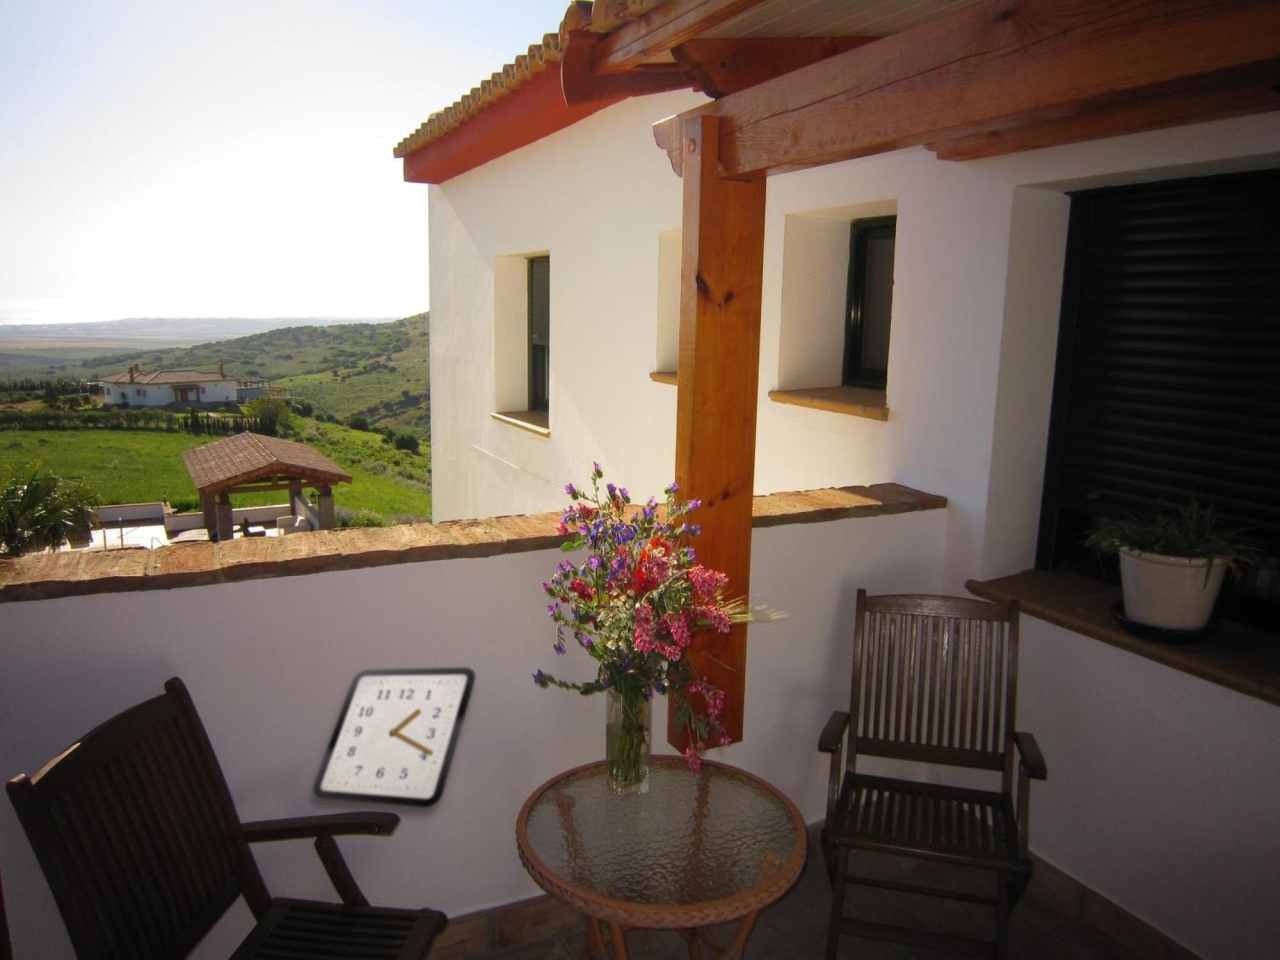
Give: 1:19
